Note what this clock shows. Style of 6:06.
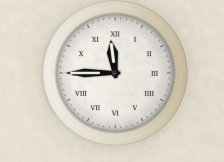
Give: 11:45
